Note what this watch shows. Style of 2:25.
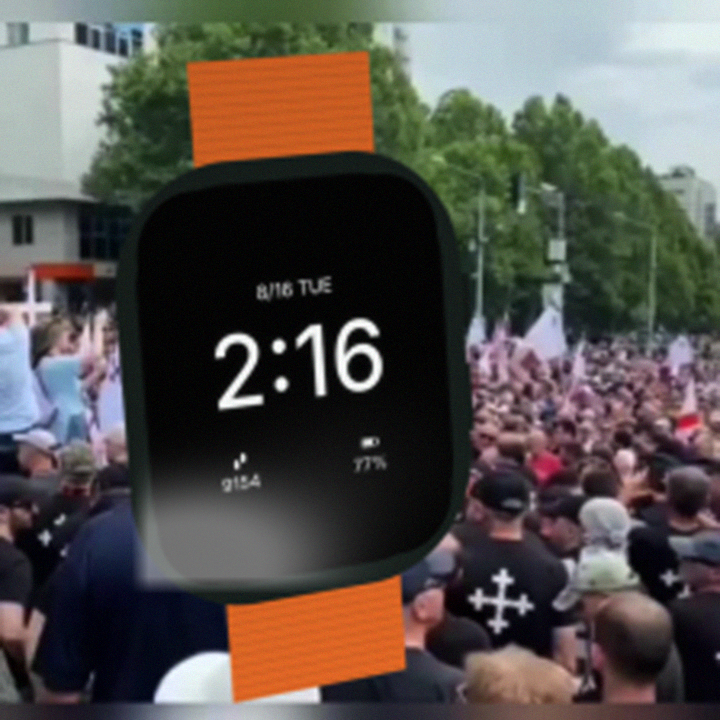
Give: 2:16
